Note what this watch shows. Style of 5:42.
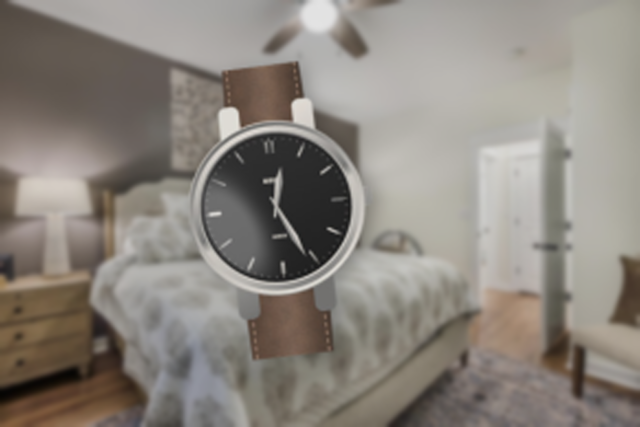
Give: 12:26
